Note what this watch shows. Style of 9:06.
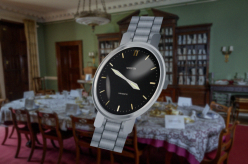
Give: 3:49
